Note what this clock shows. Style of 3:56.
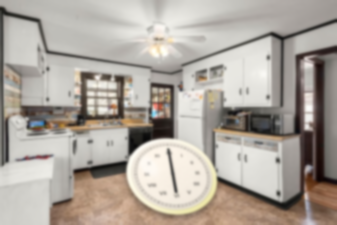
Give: 6:00
